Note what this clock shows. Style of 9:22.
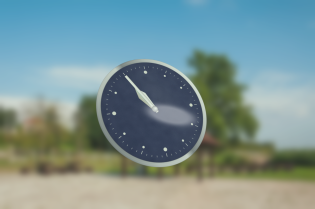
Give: 10:55
